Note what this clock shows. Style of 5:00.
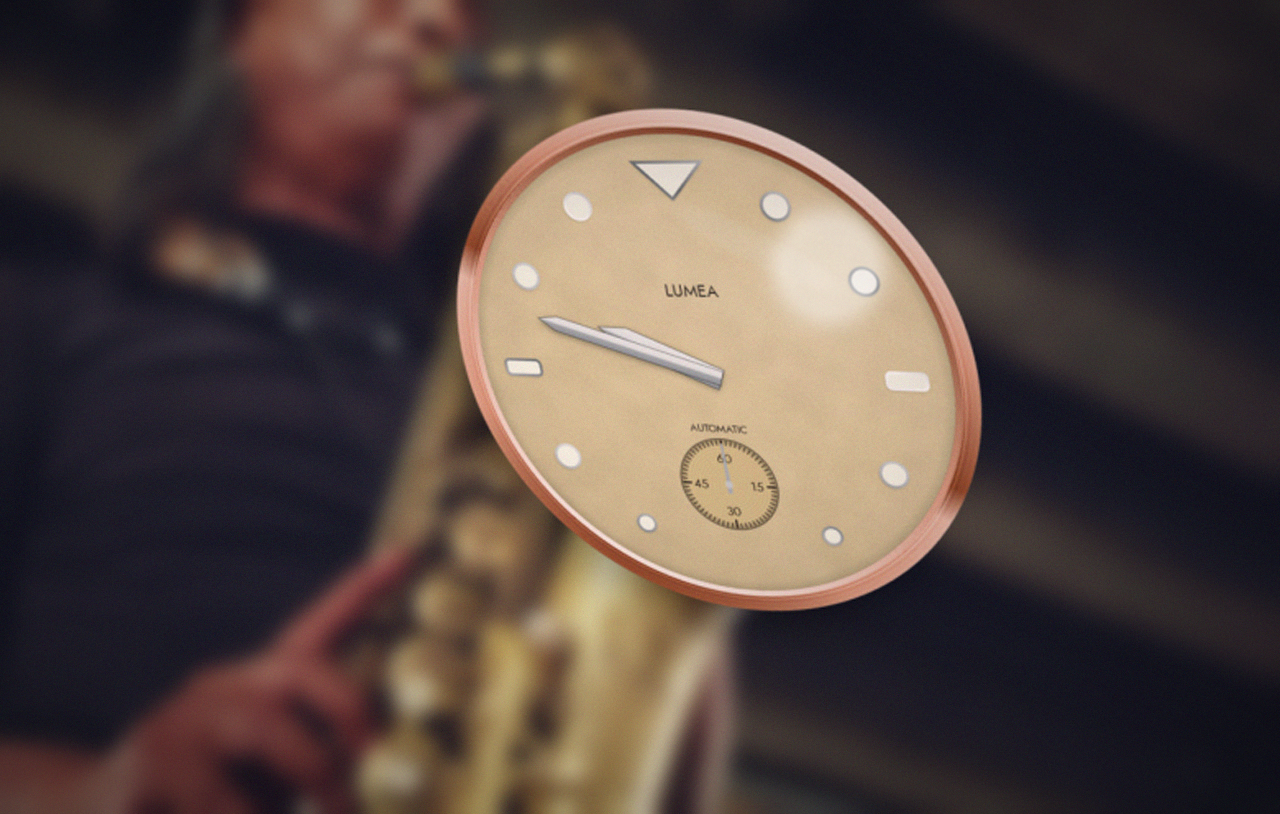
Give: 9:48
